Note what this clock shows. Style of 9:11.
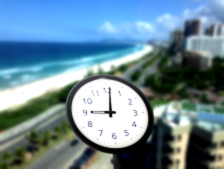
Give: 9:01
